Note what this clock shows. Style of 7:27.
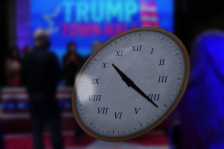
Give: 10:21
